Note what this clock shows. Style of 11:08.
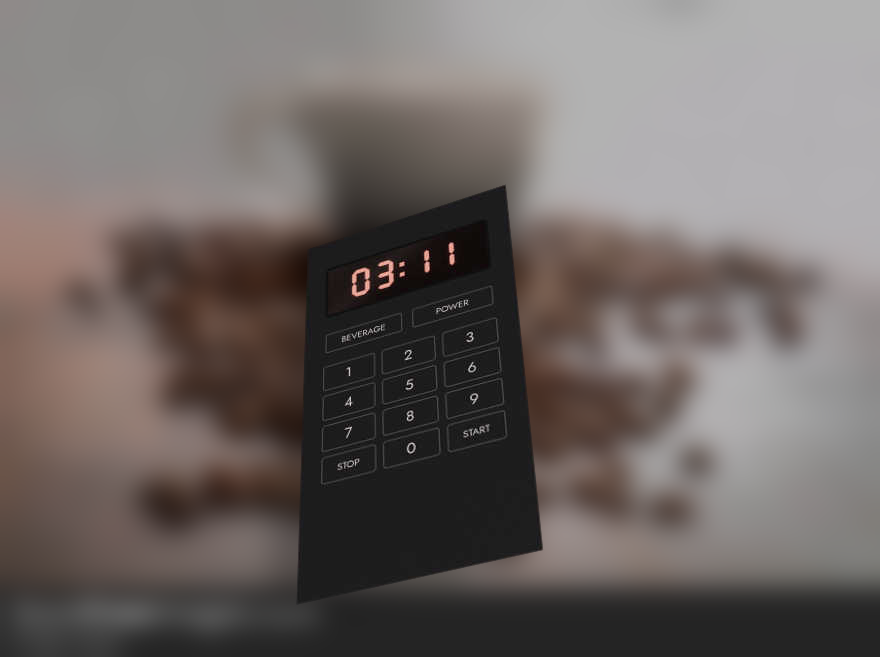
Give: 3:11
